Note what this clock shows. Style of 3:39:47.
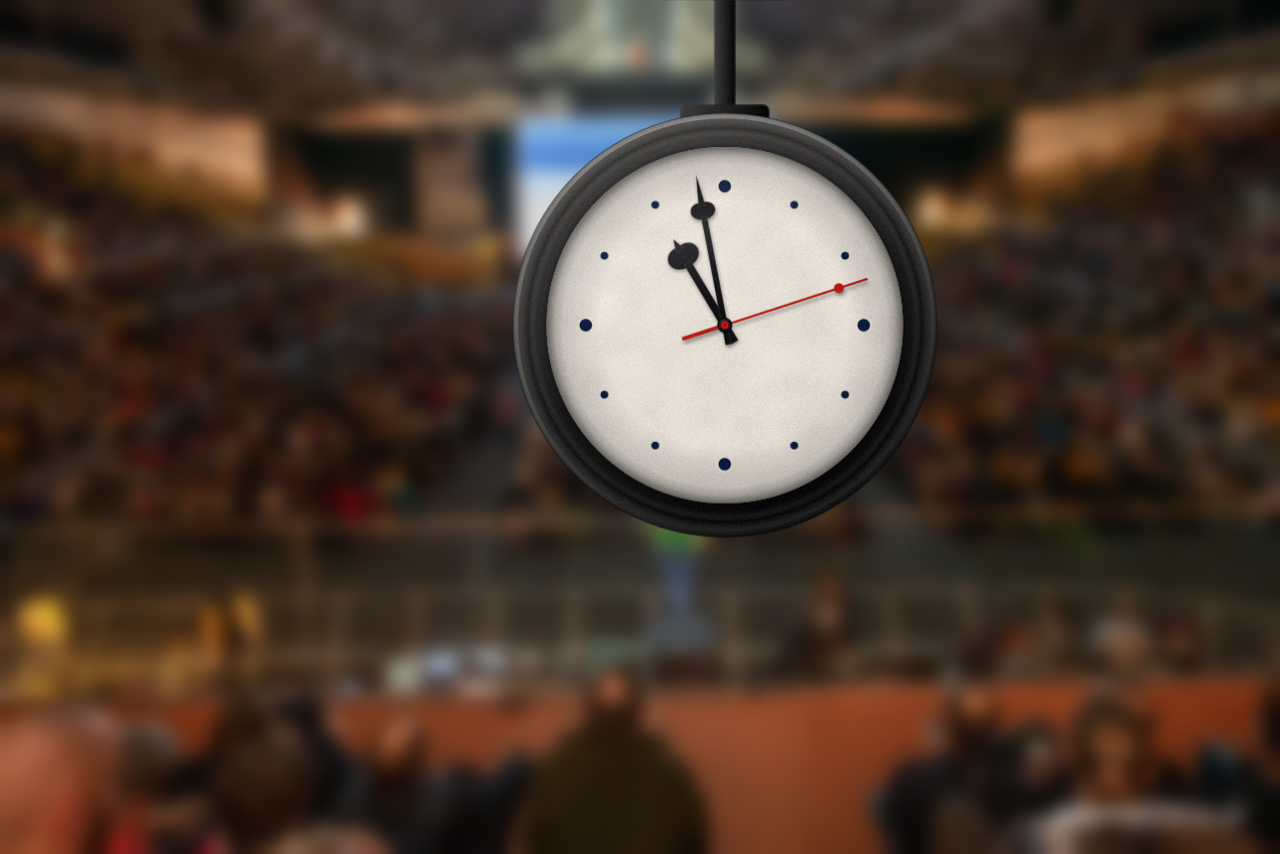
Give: 10:58:12
